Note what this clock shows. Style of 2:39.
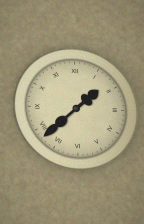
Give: 1:38
